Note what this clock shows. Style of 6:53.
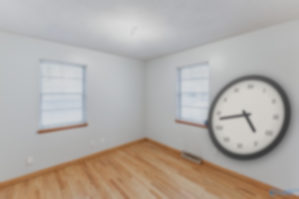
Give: 4:43
